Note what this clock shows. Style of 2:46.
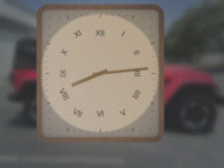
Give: 8:14
